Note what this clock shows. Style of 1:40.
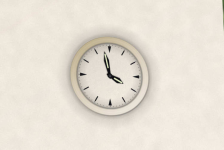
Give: 3:58
